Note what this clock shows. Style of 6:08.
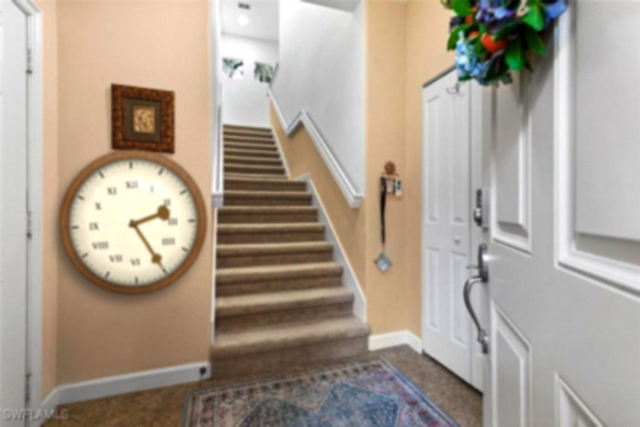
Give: 2:25
